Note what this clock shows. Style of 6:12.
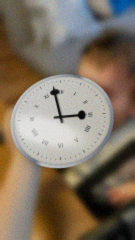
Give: 2:58
